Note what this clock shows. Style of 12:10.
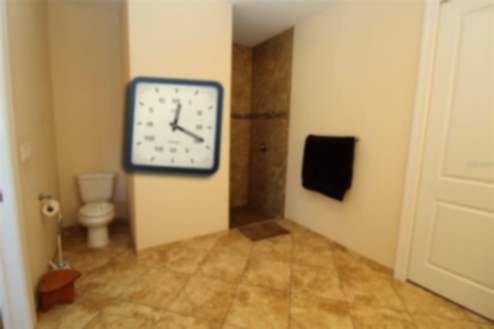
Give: 12:19
